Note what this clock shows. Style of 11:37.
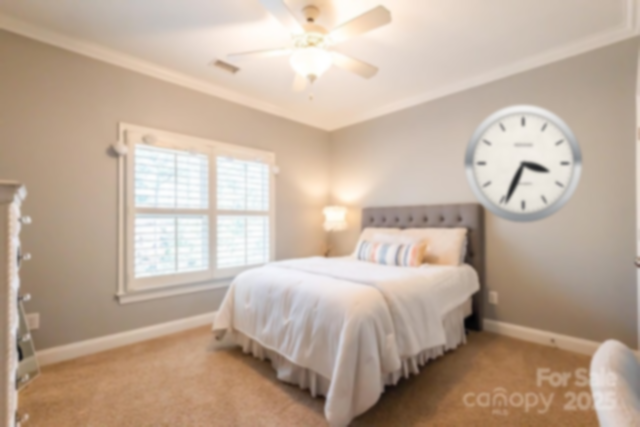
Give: 3:34
